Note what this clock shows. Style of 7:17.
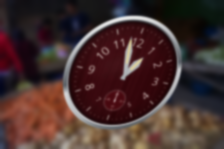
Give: 12:58
